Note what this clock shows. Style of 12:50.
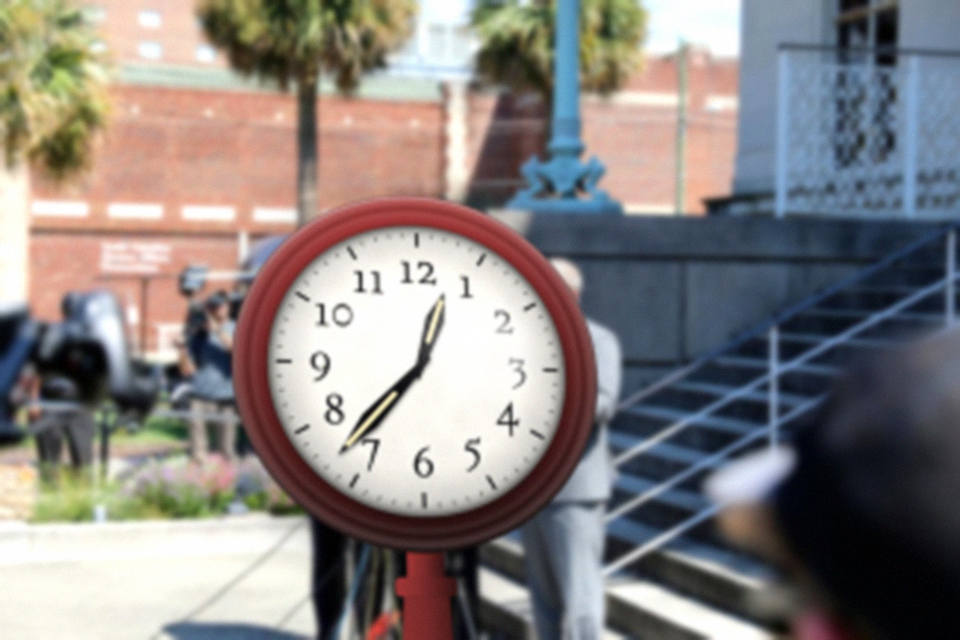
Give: 12:37
